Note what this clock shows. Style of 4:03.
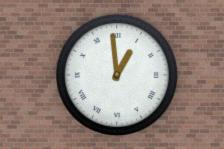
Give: 12:59
